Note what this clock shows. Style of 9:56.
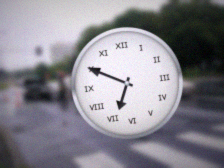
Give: 6:50
